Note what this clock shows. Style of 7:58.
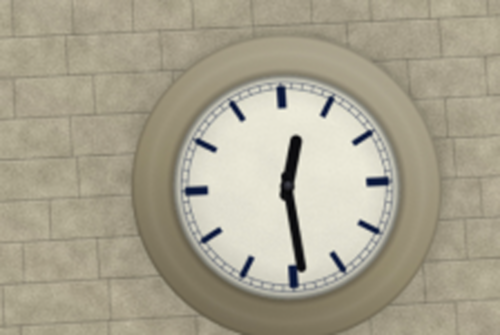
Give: 12:29
